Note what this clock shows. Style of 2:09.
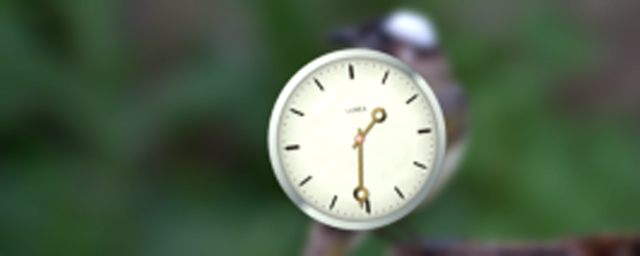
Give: 1:31
